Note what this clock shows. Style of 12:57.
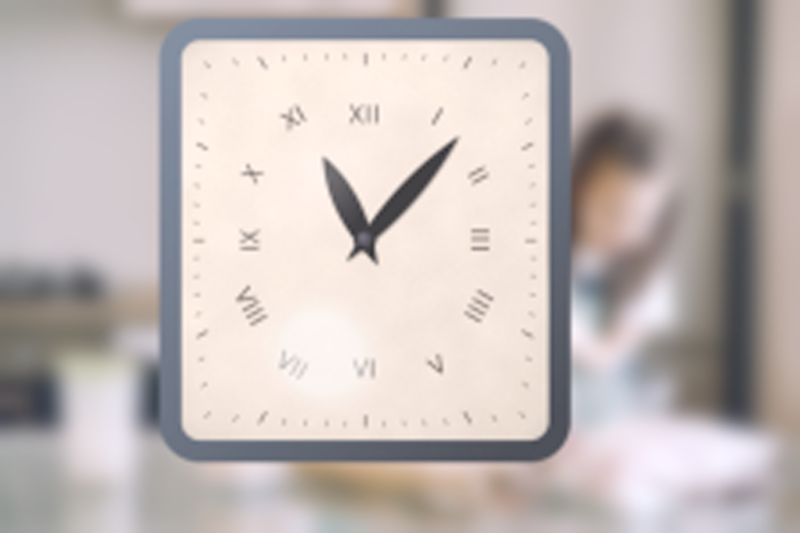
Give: 11:07
